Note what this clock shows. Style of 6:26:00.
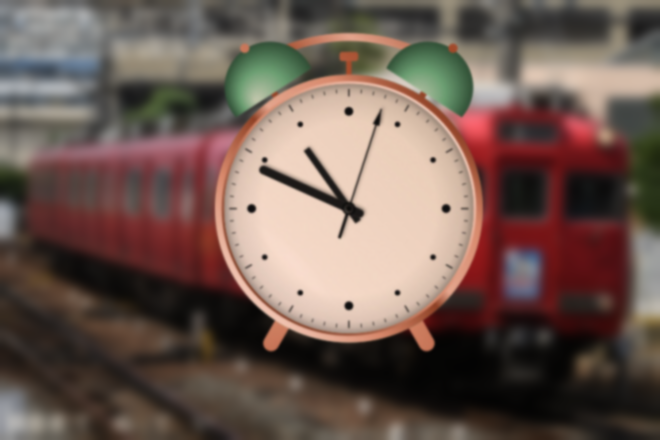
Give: 10:49:03
